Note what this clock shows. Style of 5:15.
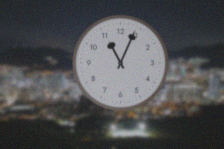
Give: 11:04
